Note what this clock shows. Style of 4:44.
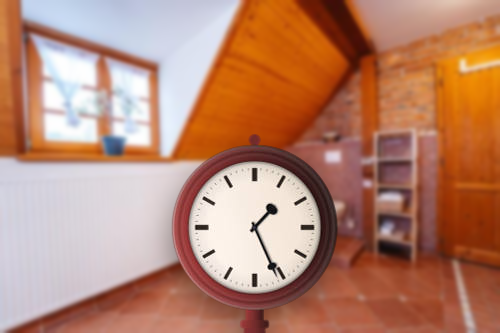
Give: 1:26
